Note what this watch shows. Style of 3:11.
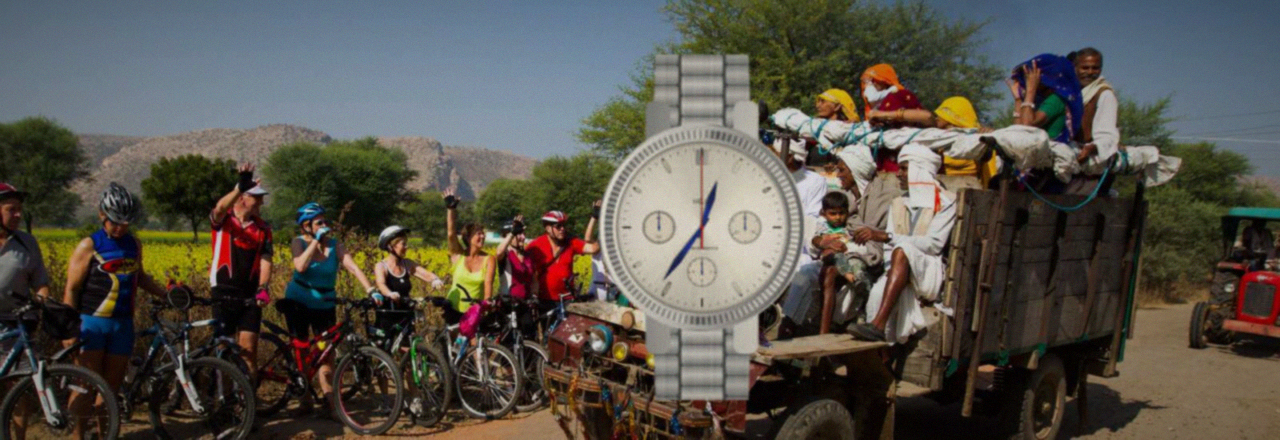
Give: 12:36
